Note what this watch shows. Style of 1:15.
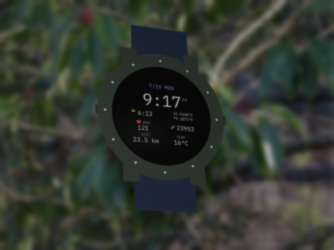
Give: 9:17
